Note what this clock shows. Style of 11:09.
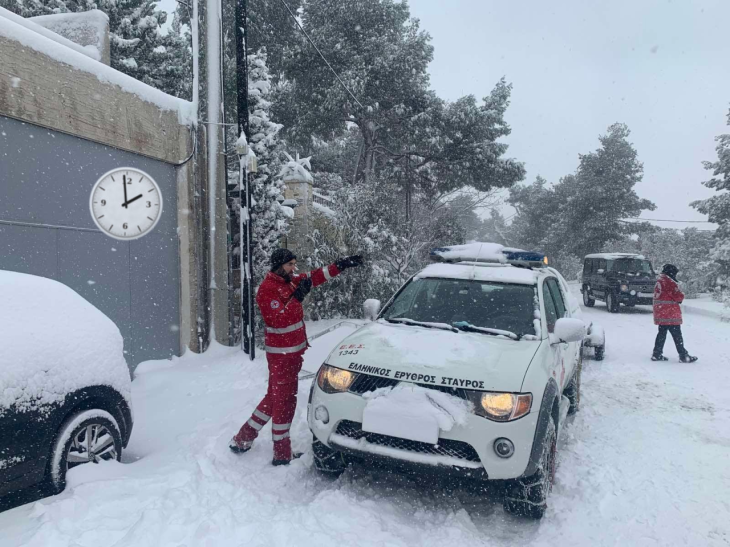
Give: 1:59
